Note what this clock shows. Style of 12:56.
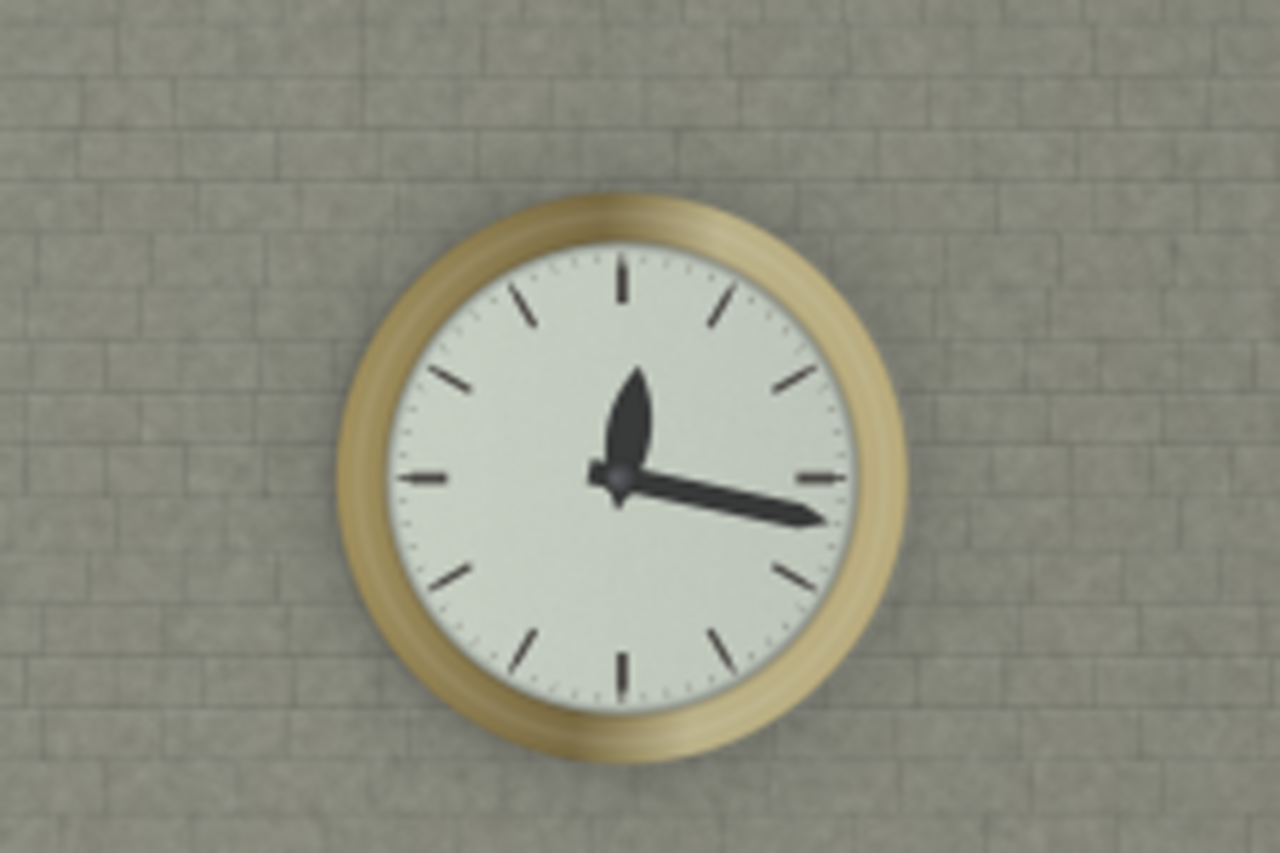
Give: 12:17
